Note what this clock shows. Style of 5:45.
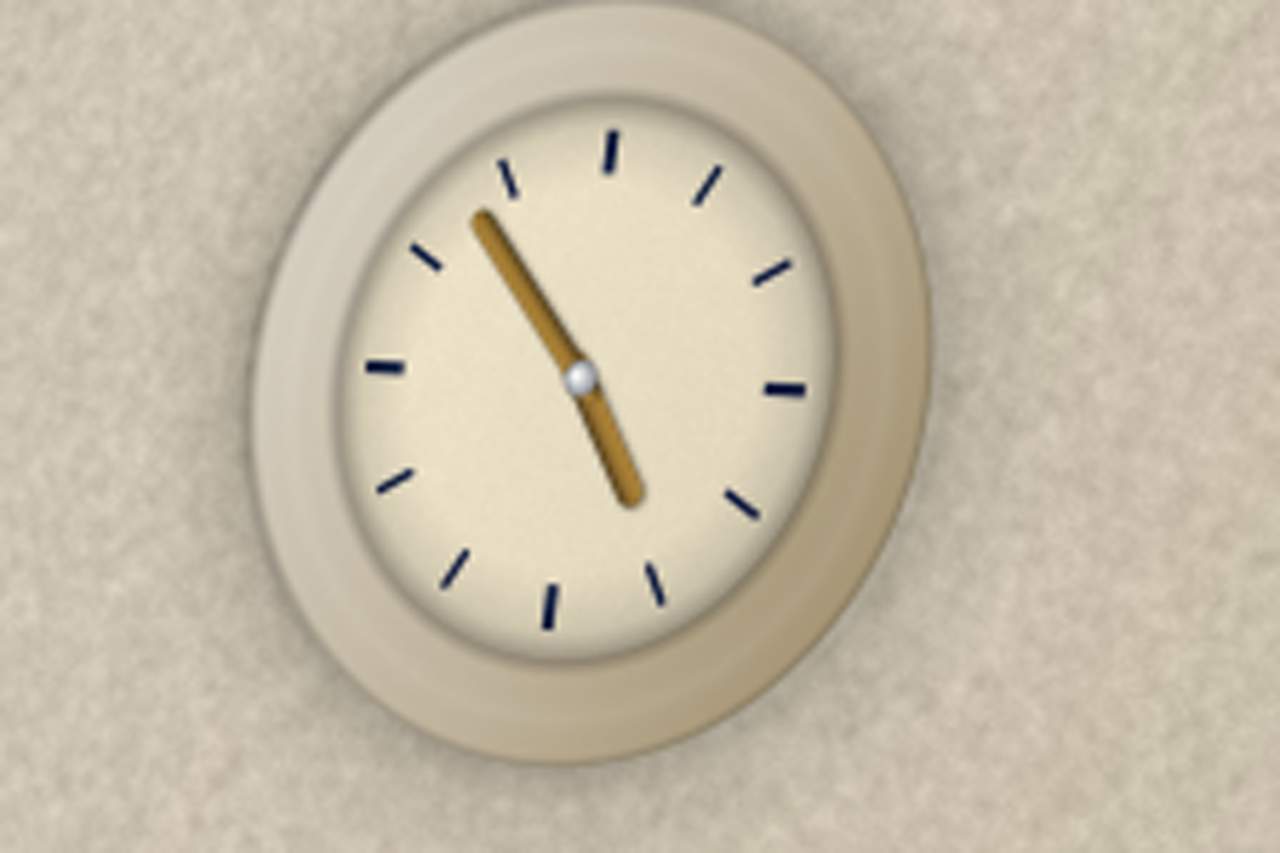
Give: 4:53
